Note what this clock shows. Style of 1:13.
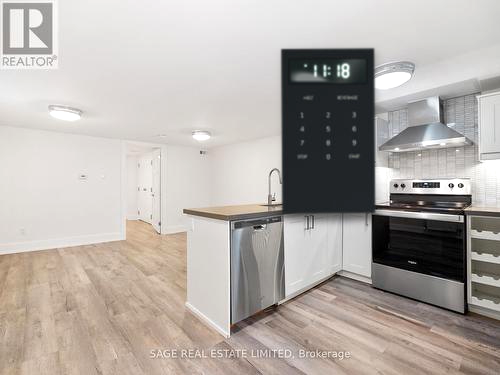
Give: 11:18
